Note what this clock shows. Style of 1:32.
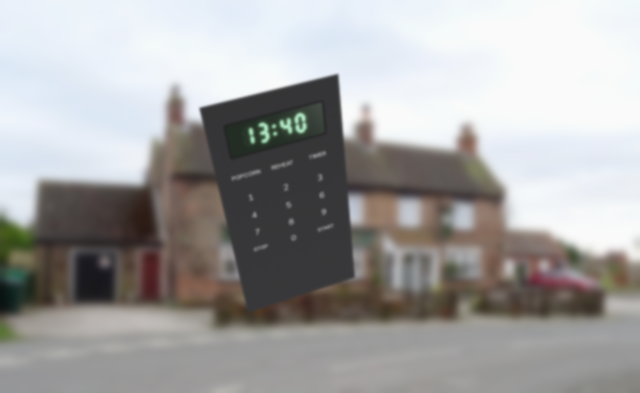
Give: 13:40
